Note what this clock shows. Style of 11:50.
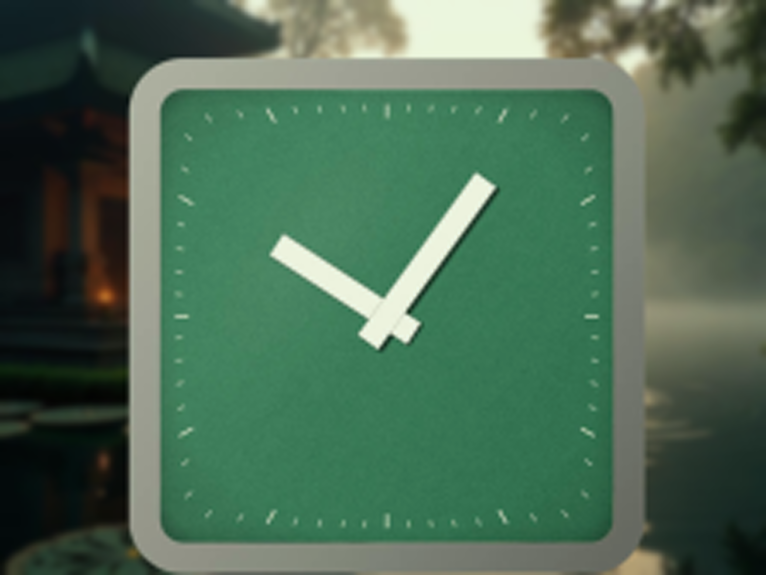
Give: 10:06
